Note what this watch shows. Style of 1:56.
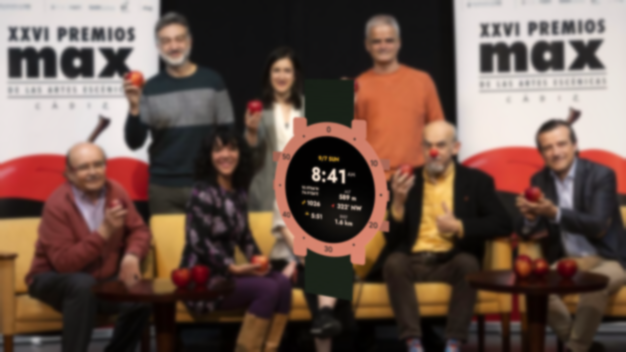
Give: 8:41
